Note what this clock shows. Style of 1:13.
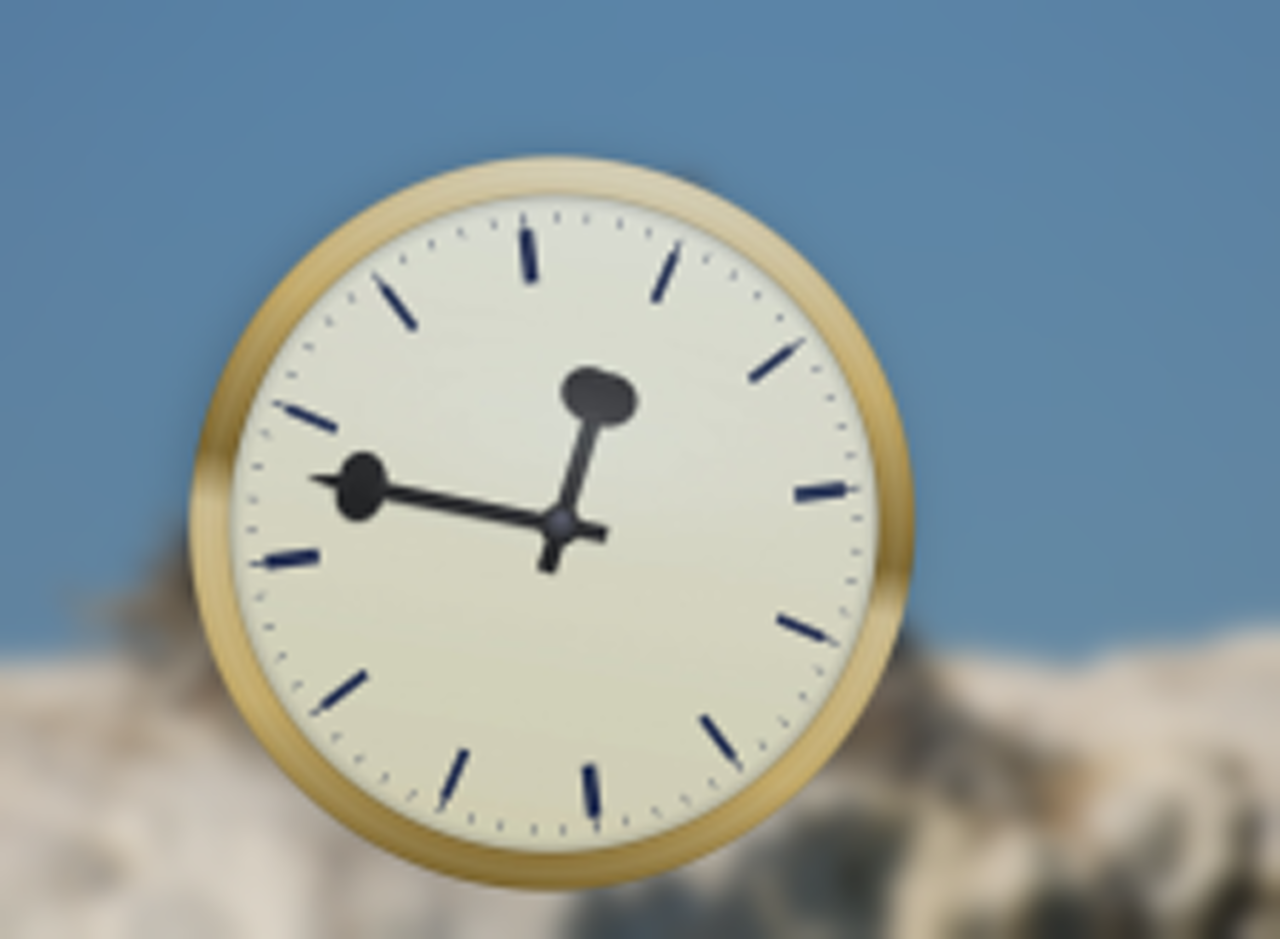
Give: 12:48
